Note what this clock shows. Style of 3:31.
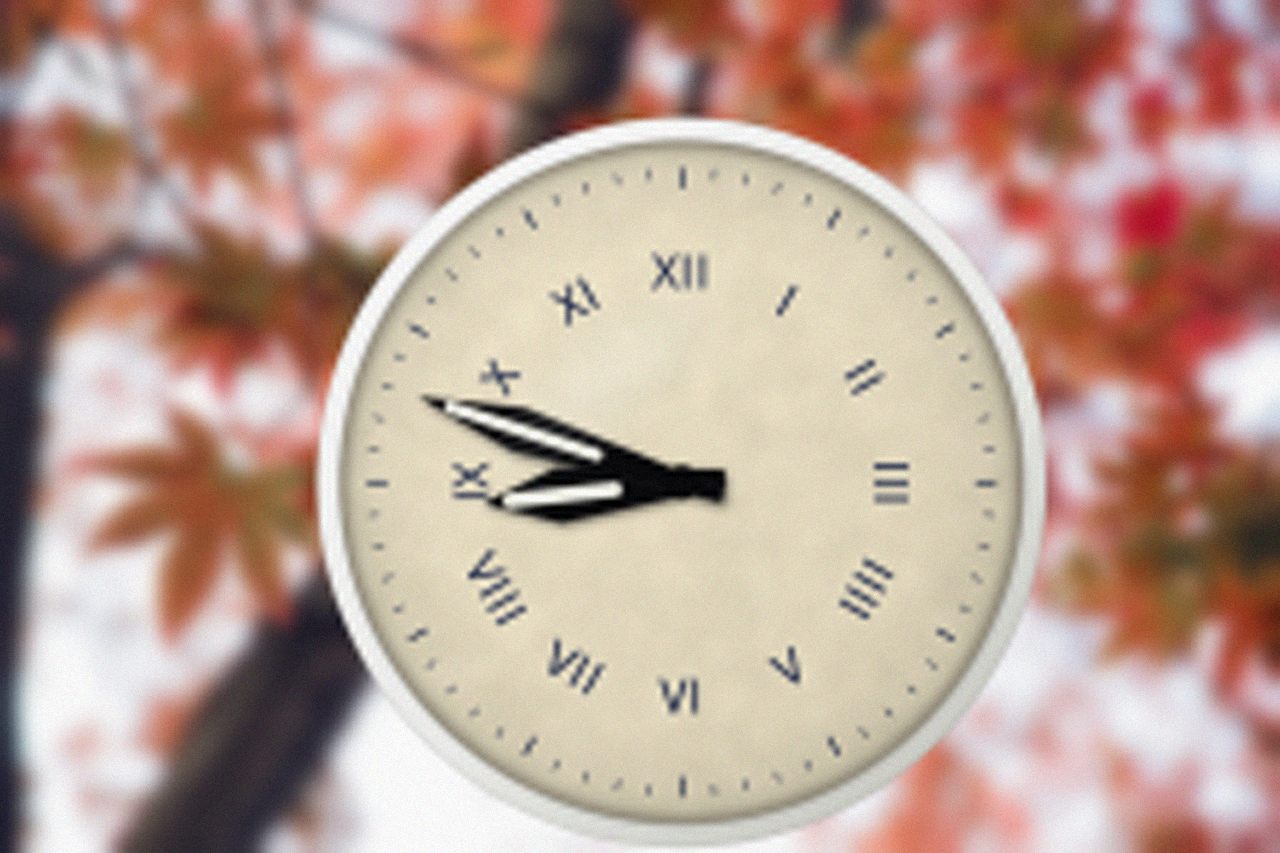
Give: 8:48
